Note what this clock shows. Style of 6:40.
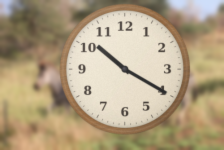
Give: 10:20
